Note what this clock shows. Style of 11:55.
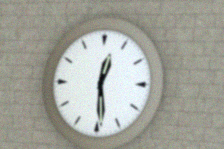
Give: 12:29
